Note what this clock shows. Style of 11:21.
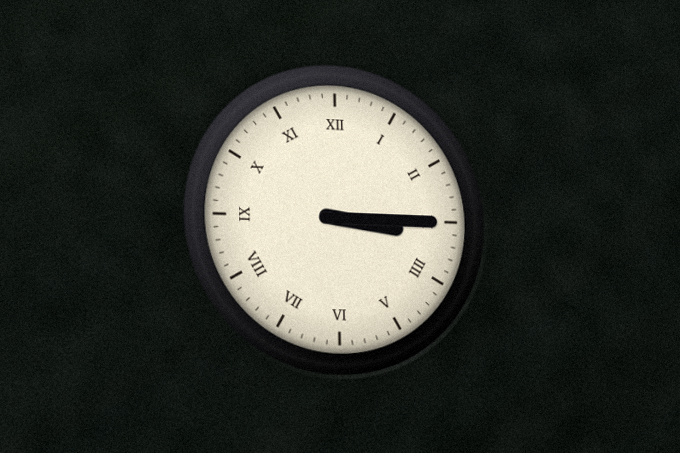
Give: 3:15
